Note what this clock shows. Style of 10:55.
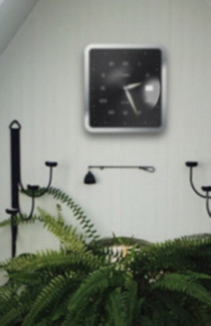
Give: 2:26
